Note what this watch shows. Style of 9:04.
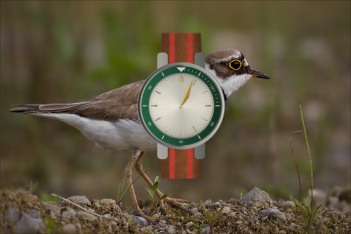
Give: 1:04
